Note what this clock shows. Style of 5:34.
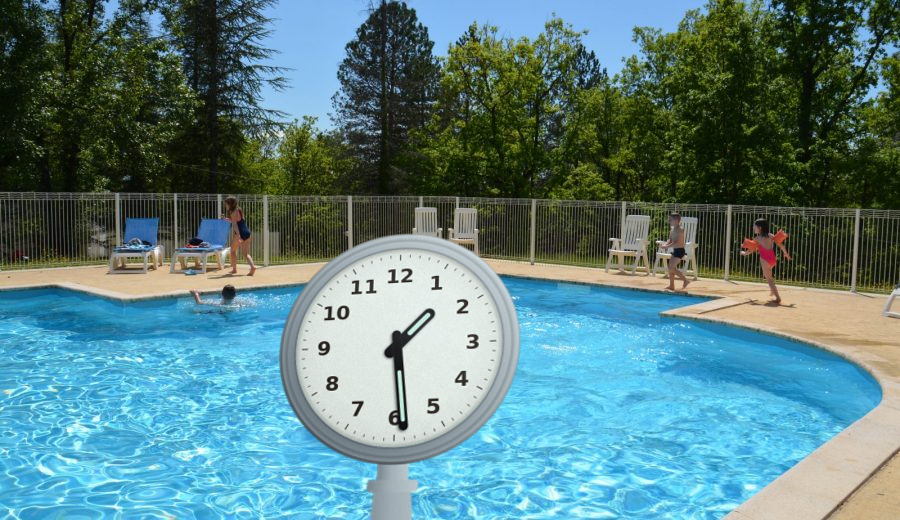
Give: 1:29
